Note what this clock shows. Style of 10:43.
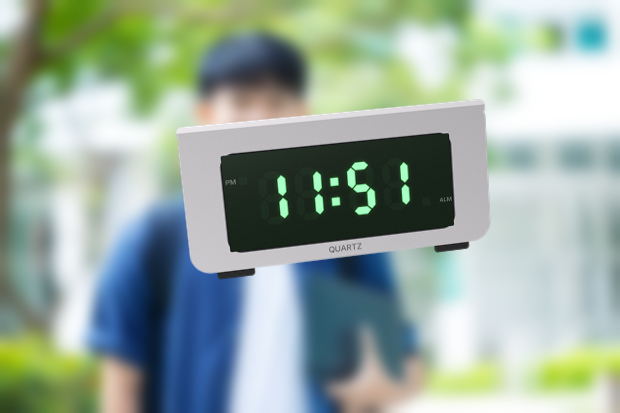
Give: 11:51
